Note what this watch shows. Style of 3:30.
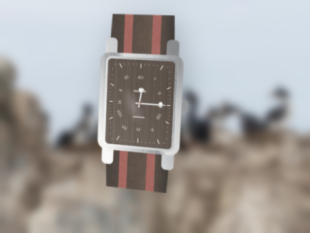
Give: 12:15
